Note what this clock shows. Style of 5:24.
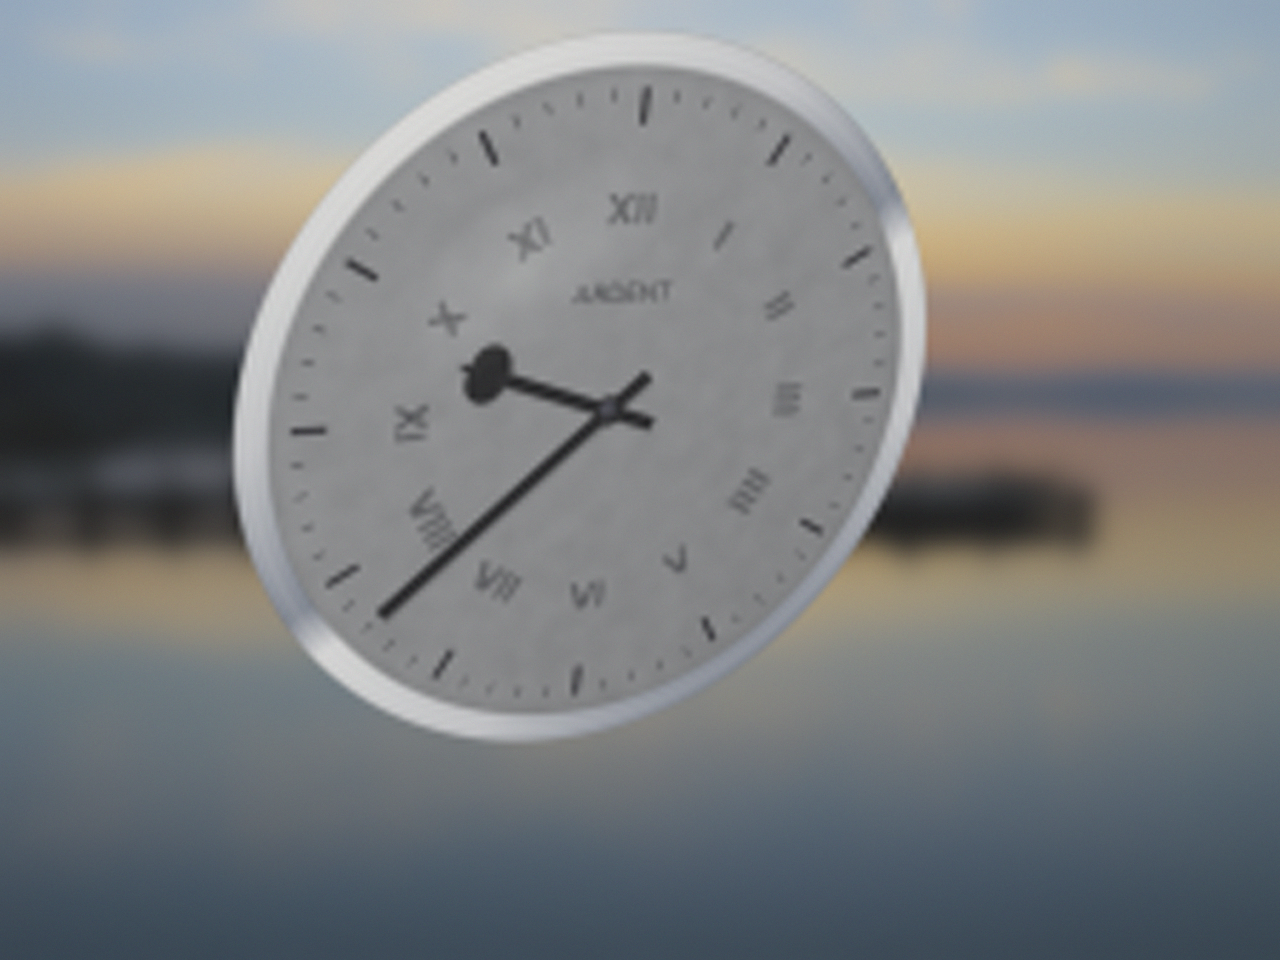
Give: 9:38
